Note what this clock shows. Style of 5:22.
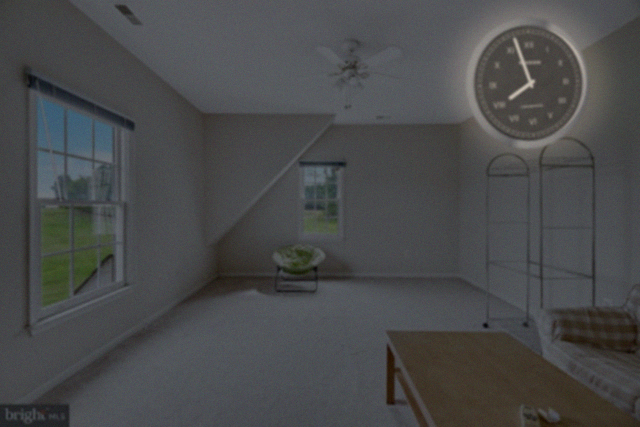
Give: 7:57
